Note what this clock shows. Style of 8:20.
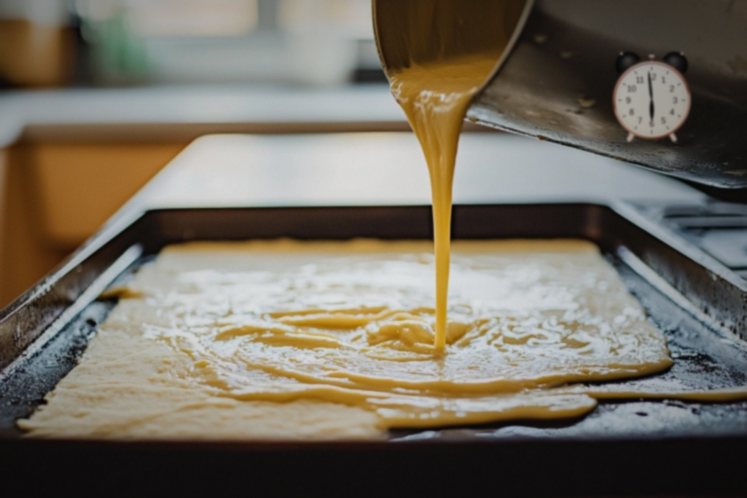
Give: 5:59
